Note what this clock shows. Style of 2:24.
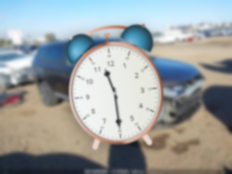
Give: 11:30
